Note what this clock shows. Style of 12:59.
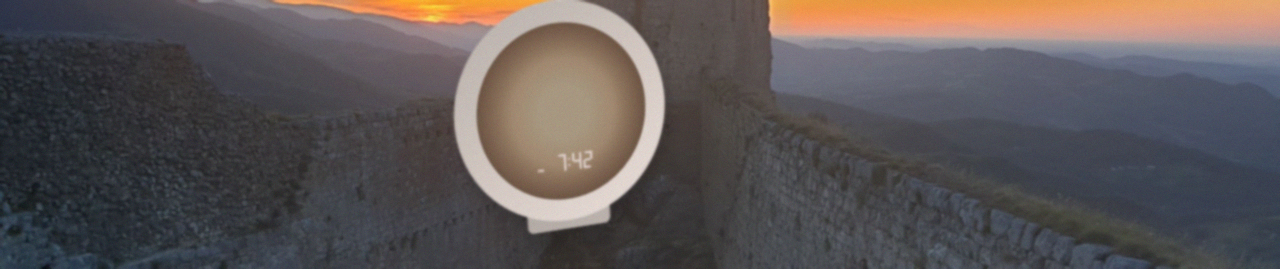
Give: 7:42
